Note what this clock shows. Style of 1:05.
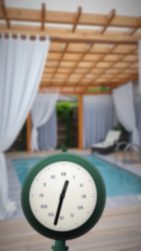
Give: 12:32
